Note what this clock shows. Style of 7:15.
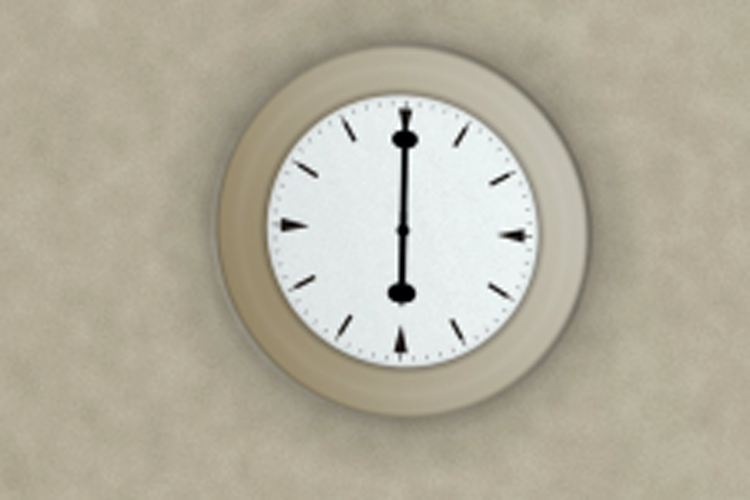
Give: 6:00
